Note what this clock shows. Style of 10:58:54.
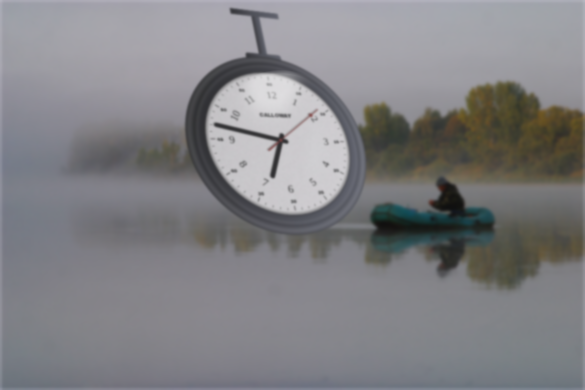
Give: 6:47:09
